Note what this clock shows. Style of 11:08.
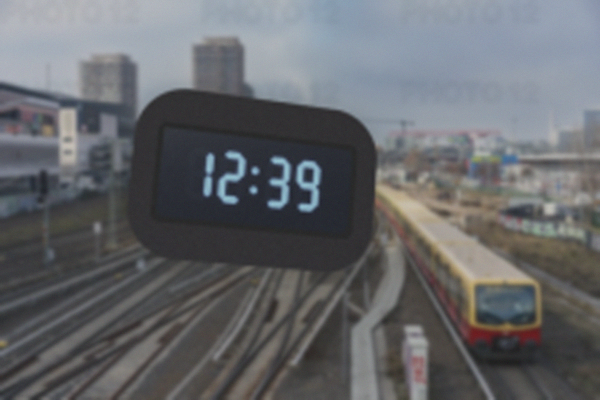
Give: 12:39
